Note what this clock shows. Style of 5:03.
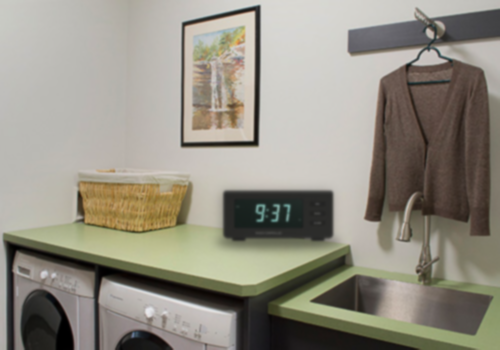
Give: 9:37
